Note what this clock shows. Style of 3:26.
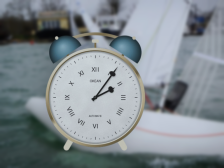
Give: 2:06
